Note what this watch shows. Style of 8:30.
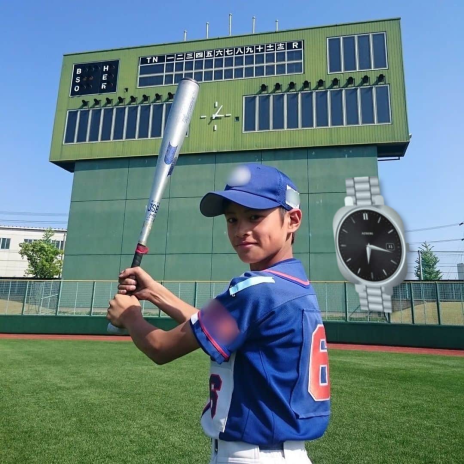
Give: 6:17
